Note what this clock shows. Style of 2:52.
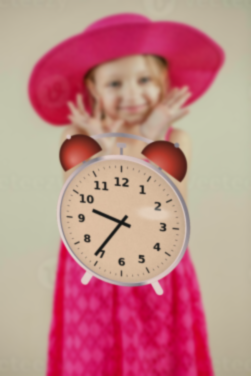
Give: 9:36
